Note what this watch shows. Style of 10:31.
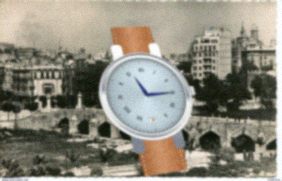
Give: 11:15
